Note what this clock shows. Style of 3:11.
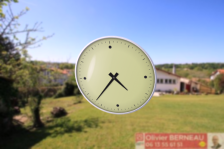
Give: 4:37
